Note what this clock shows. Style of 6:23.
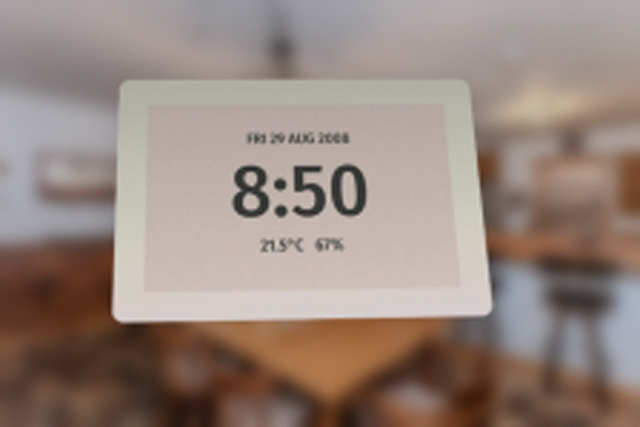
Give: 8:50
